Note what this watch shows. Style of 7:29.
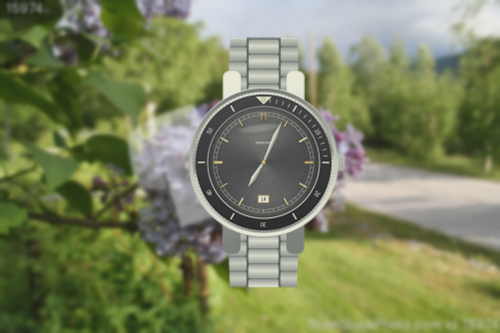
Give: 7:04
